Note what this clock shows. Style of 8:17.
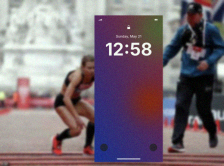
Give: 12:58
